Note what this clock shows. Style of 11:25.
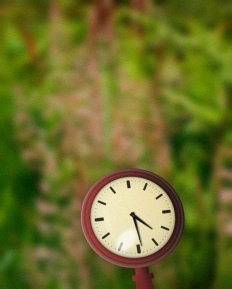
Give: 4:29
